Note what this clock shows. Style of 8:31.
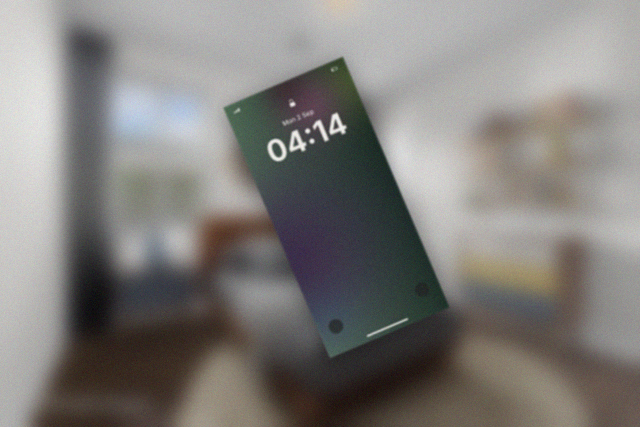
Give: 4:14
